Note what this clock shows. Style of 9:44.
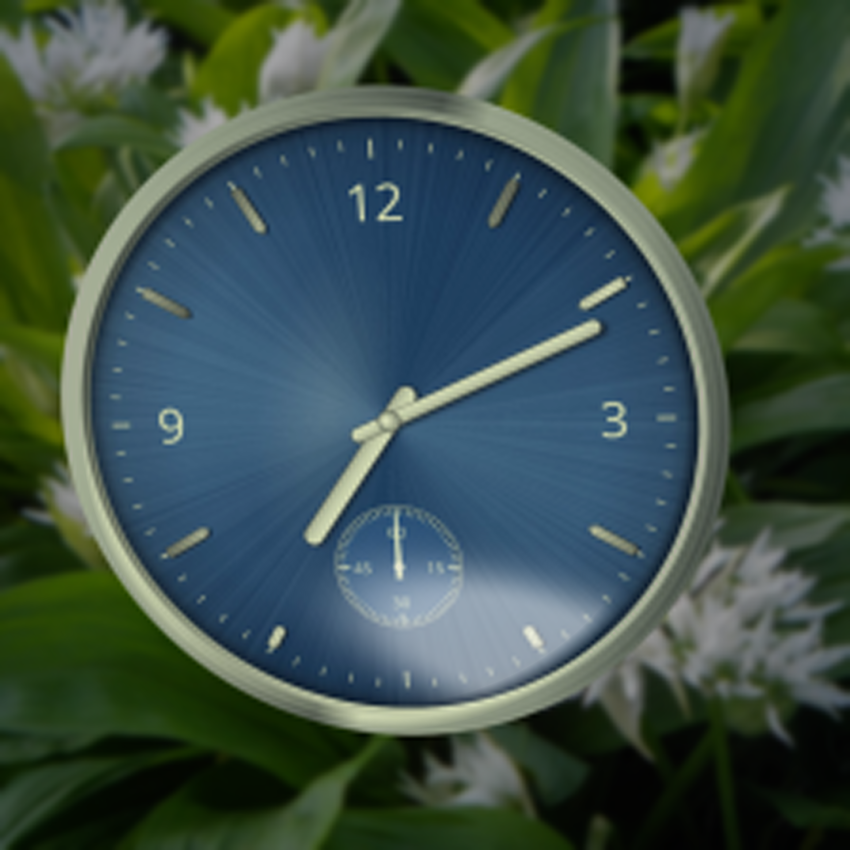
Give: 7:11
